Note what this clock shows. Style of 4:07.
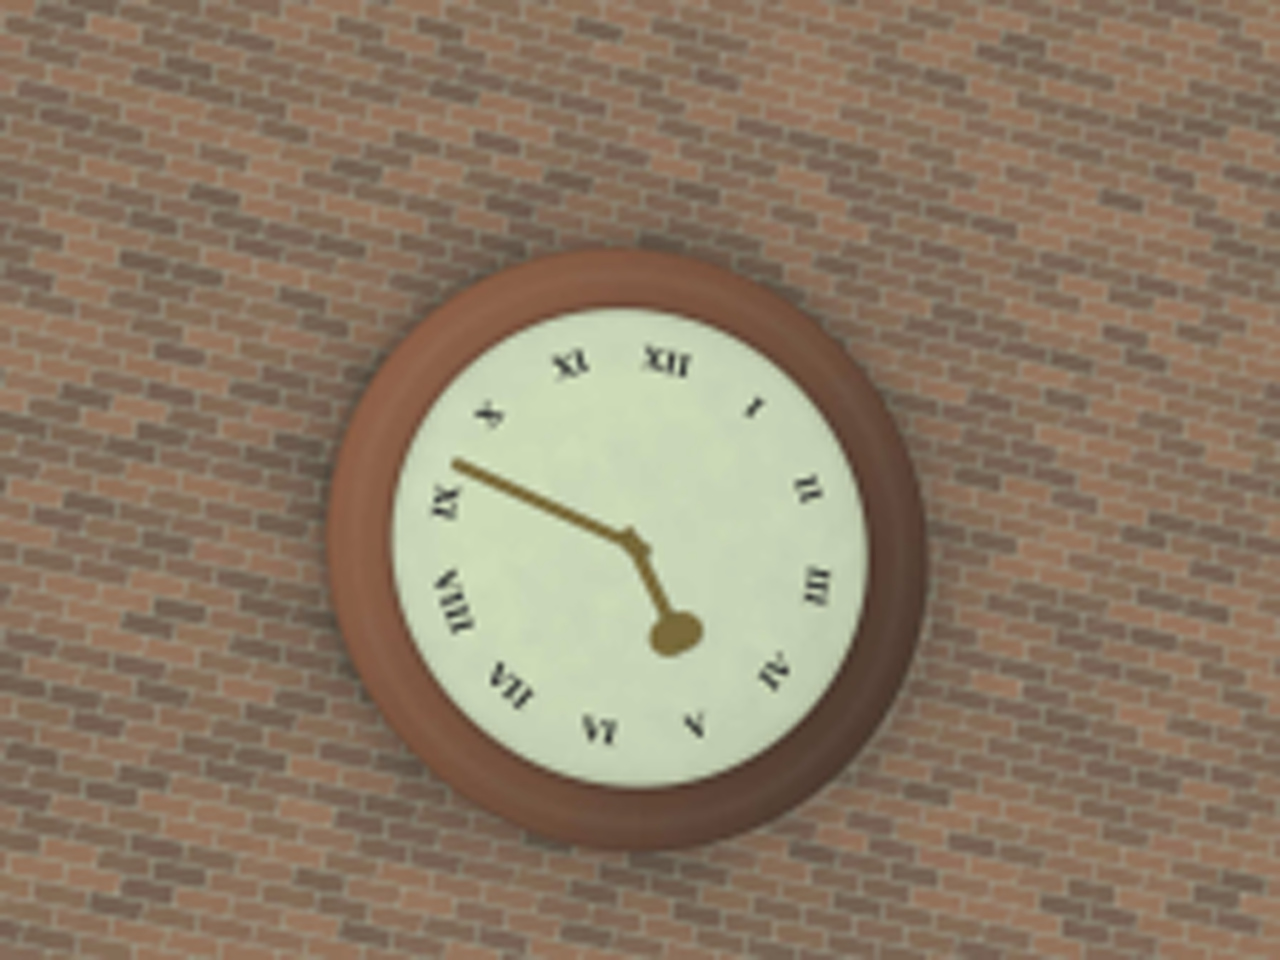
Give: 4:47
